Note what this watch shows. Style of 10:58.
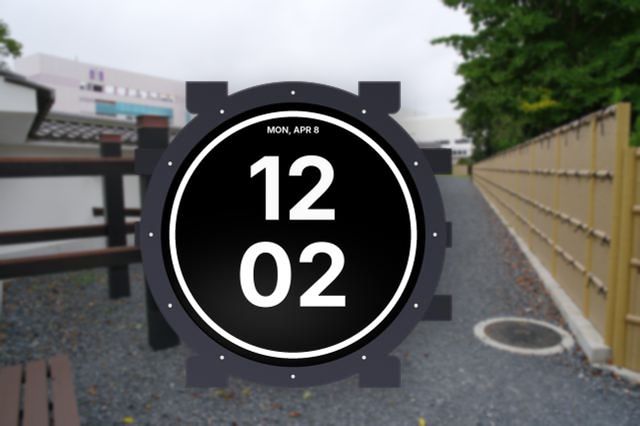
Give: 12:02
